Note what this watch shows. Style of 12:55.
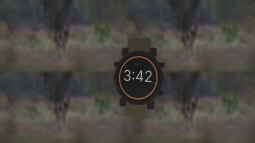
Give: 3:42
